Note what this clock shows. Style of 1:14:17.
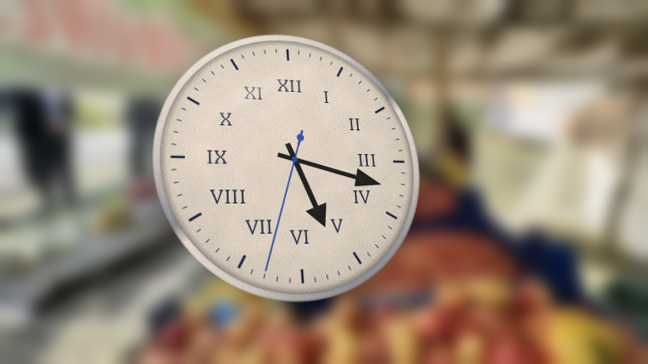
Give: 5:17:33
